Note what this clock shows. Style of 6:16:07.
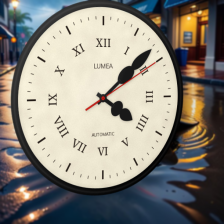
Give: 4:08:10
